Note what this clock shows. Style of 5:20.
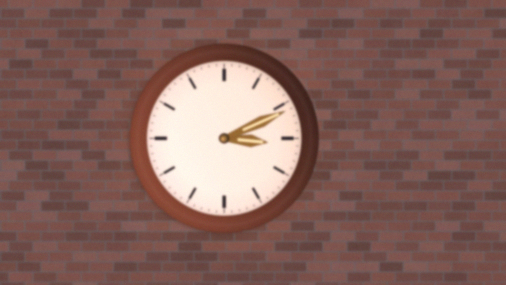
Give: 3:11
